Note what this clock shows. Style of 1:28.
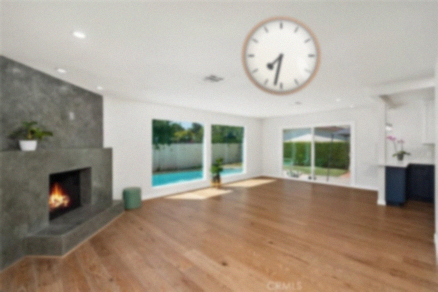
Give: 7:32
